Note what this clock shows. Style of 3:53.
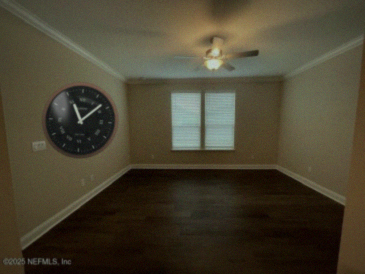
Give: 11:08
